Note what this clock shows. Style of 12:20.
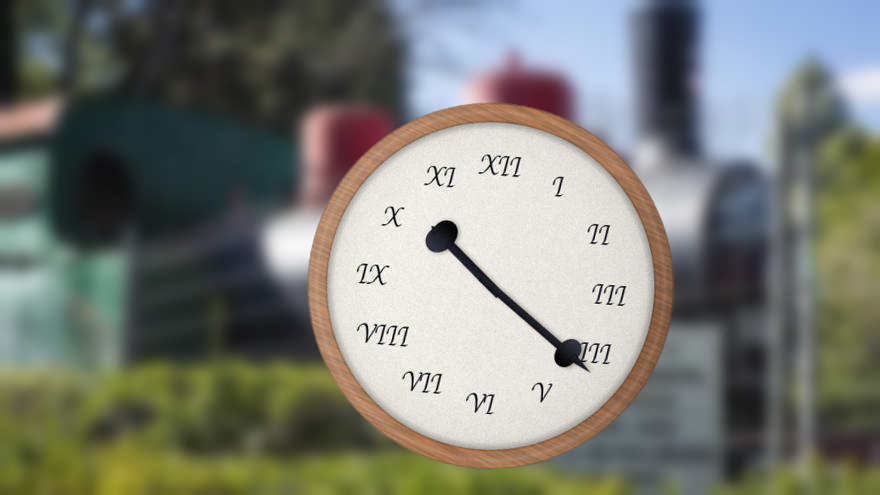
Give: 10:21
